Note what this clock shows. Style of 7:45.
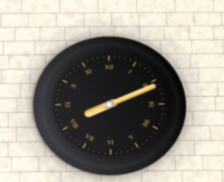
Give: 8:11
